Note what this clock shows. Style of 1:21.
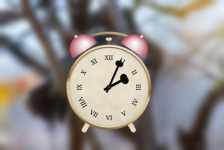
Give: 2:04
